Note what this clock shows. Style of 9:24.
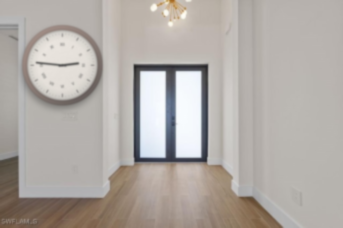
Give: 2:46
